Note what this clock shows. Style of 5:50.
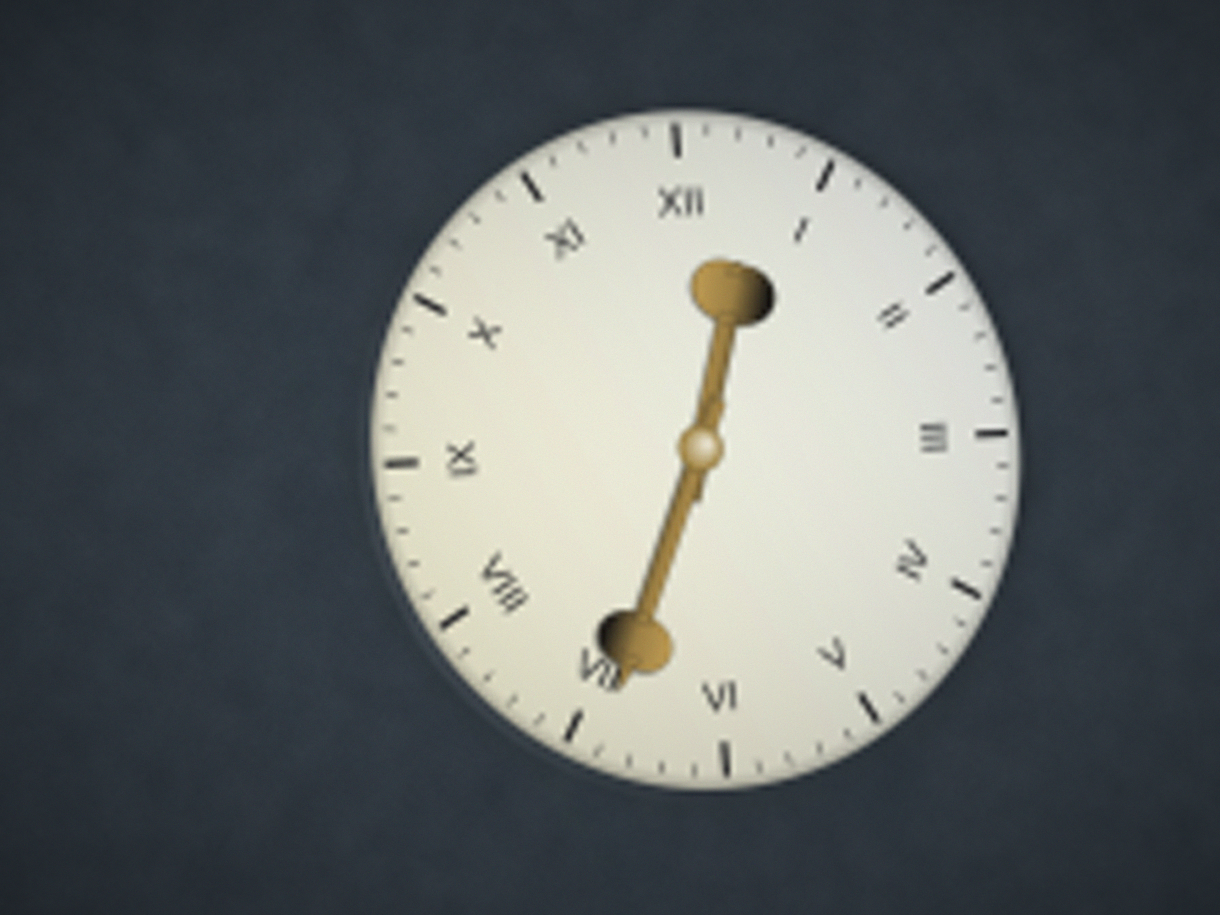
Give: 12:34
